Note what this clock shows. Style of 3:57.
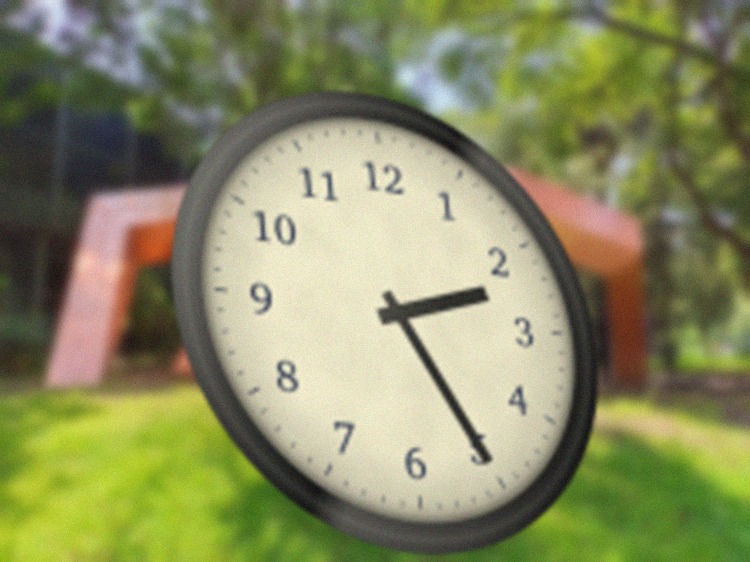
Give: 2:25
